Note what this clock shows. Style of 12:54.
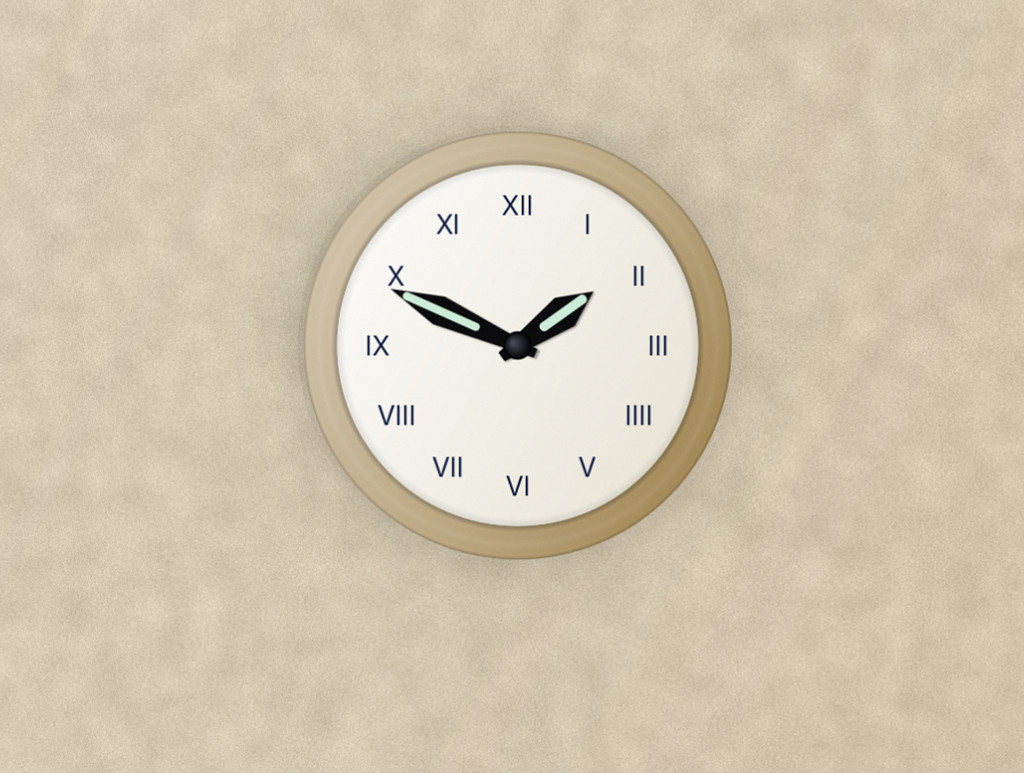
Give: 1:49
